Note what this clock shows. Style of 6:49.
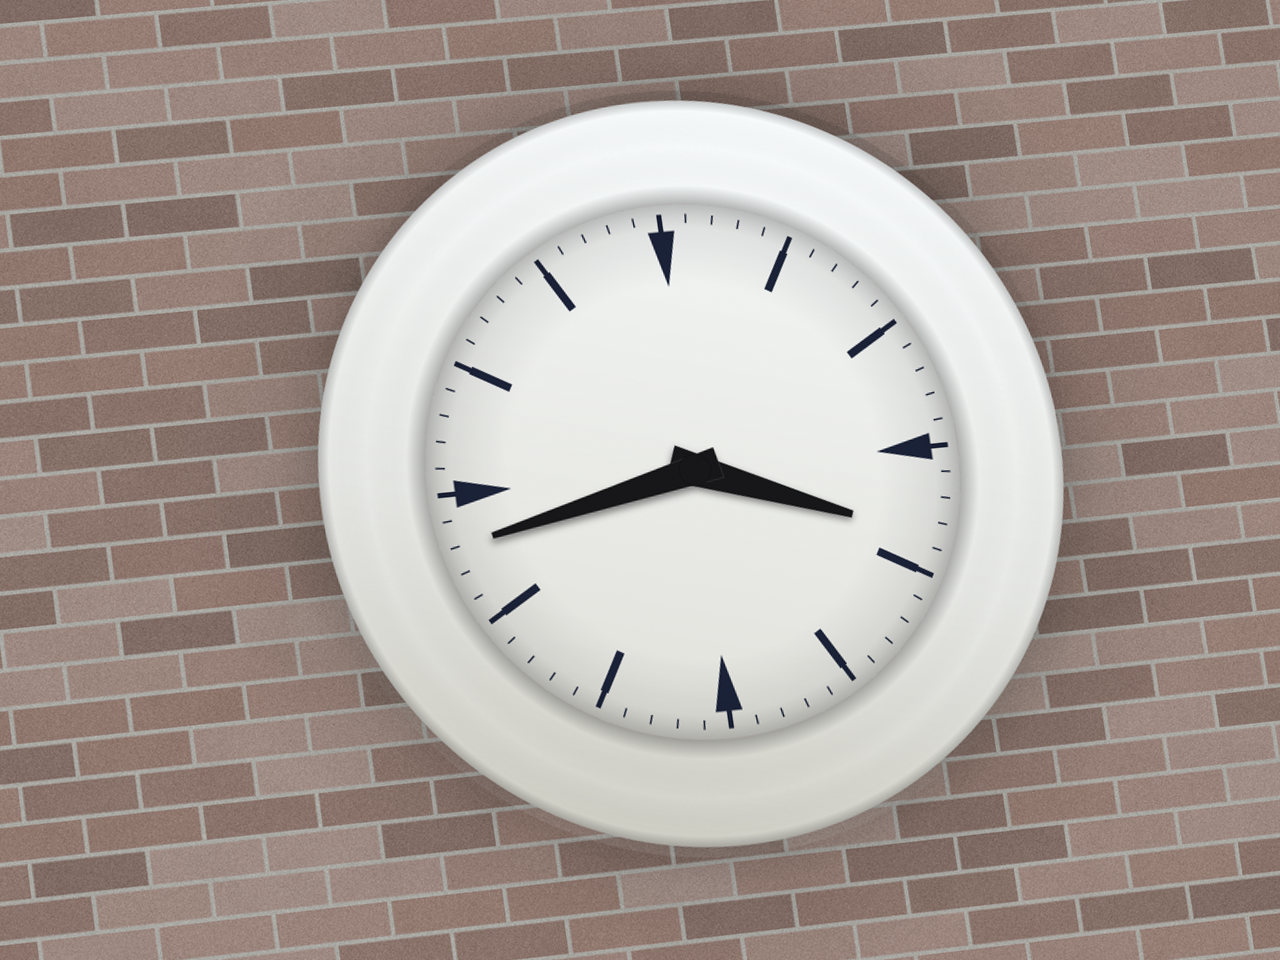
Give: 3:43
